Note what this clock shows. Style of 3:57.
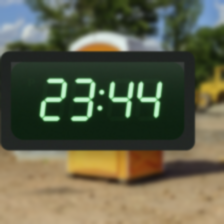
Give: 23:44
